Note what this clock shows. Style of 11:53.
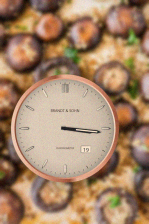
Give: 3:16
